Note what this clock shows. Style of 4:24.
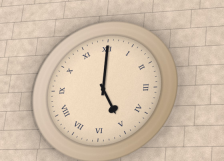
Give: 5:00
